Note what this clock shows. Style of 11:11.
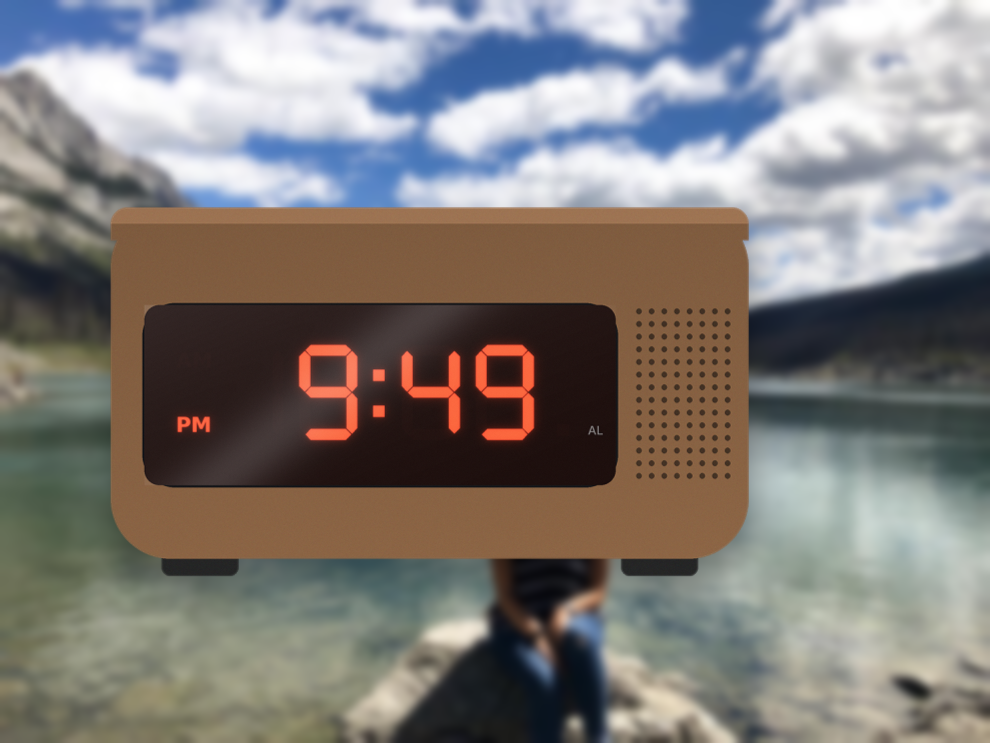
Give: 9:49
